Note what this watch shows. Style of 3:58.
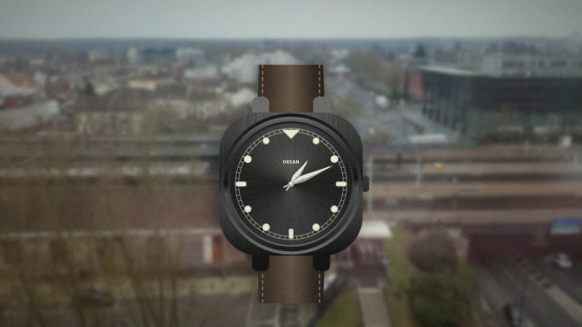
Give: 1:11
